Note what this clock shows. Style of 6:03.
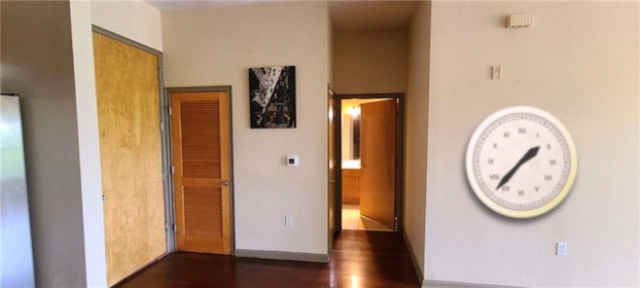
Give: 1:37
